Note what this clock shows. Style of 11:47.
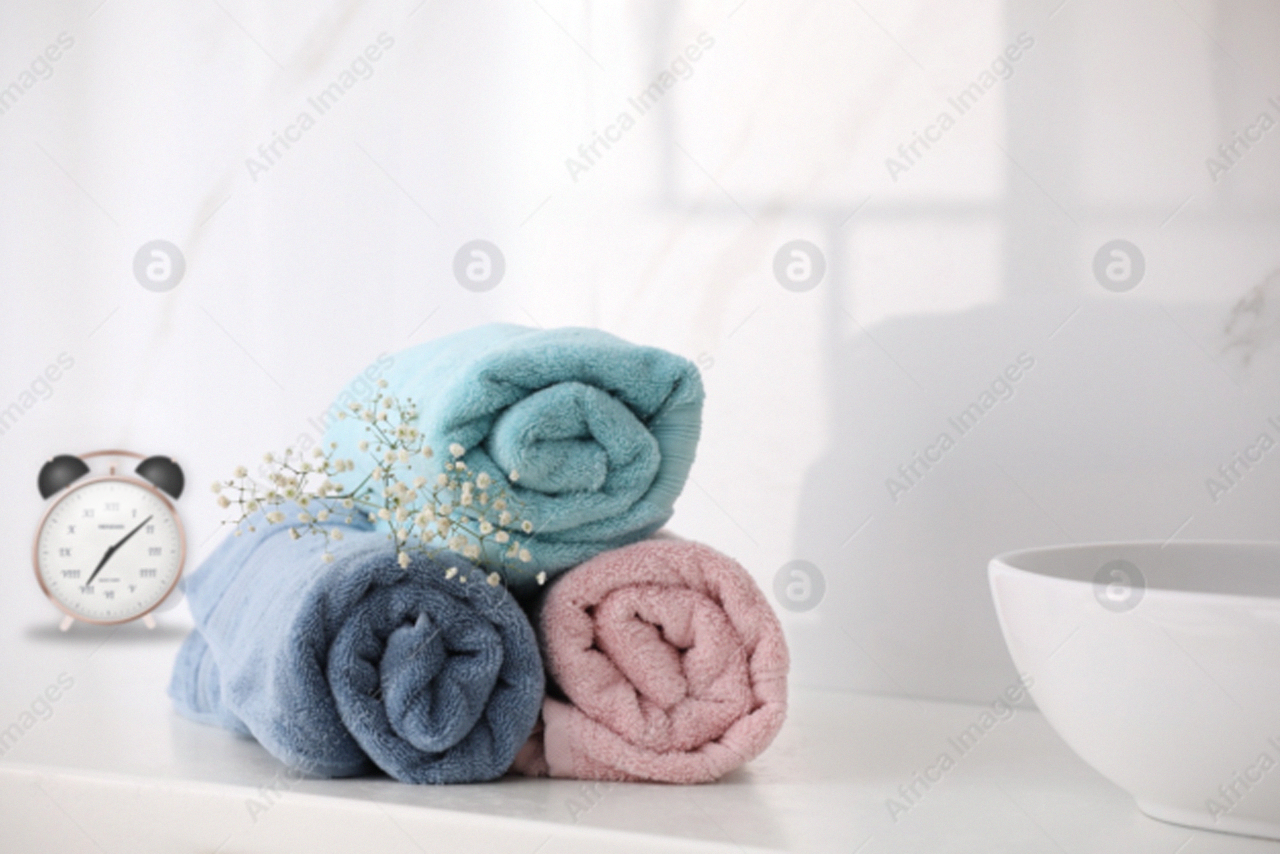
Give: 7:08
